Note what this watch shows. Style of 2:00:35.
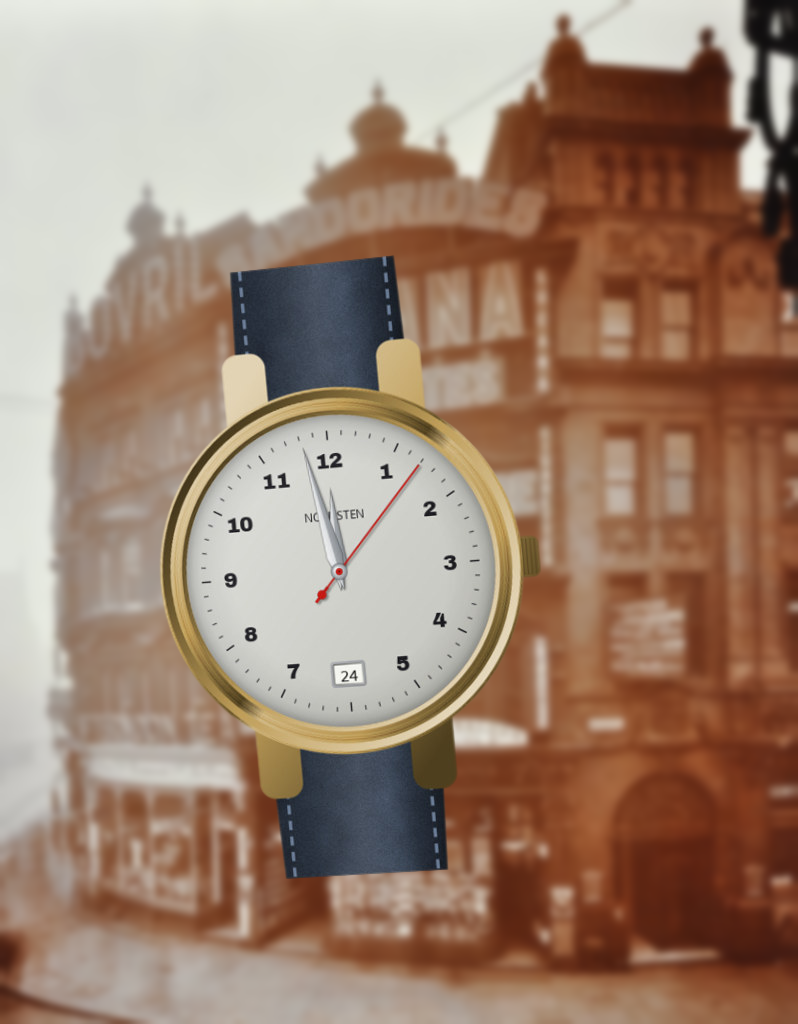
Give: 11:58:07
